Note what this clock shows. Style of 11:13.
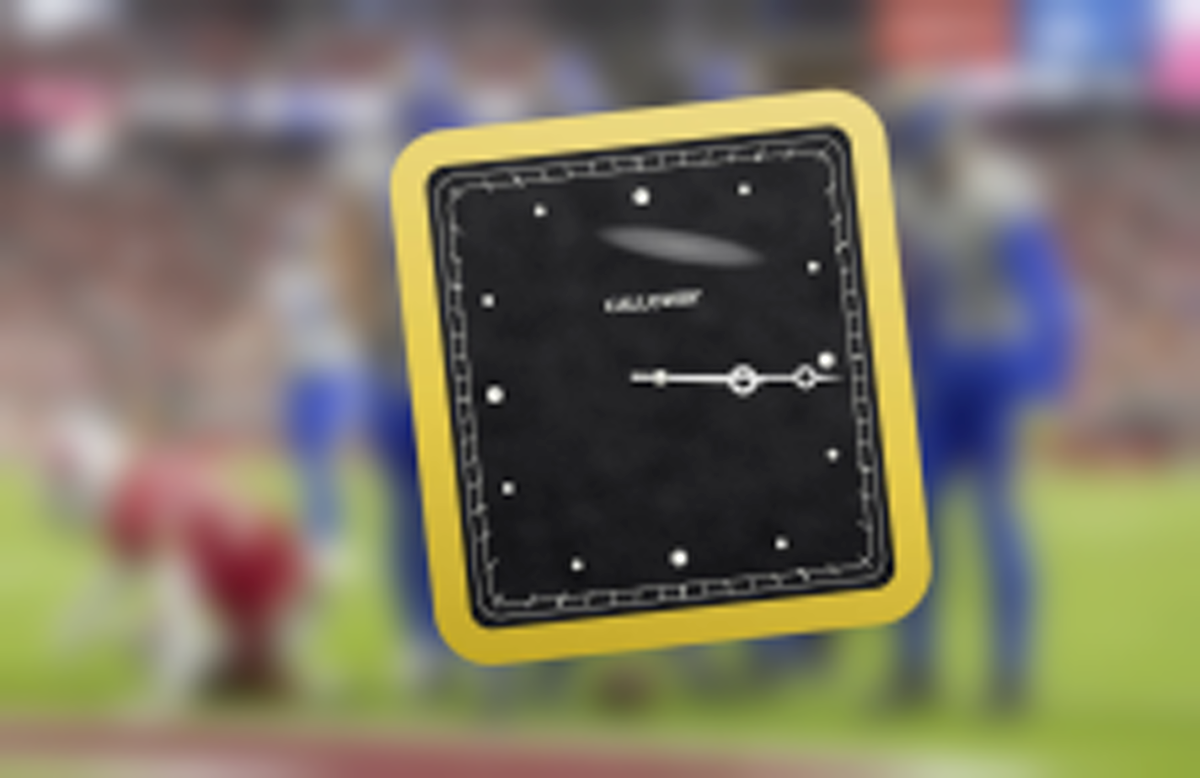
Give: 3:16
